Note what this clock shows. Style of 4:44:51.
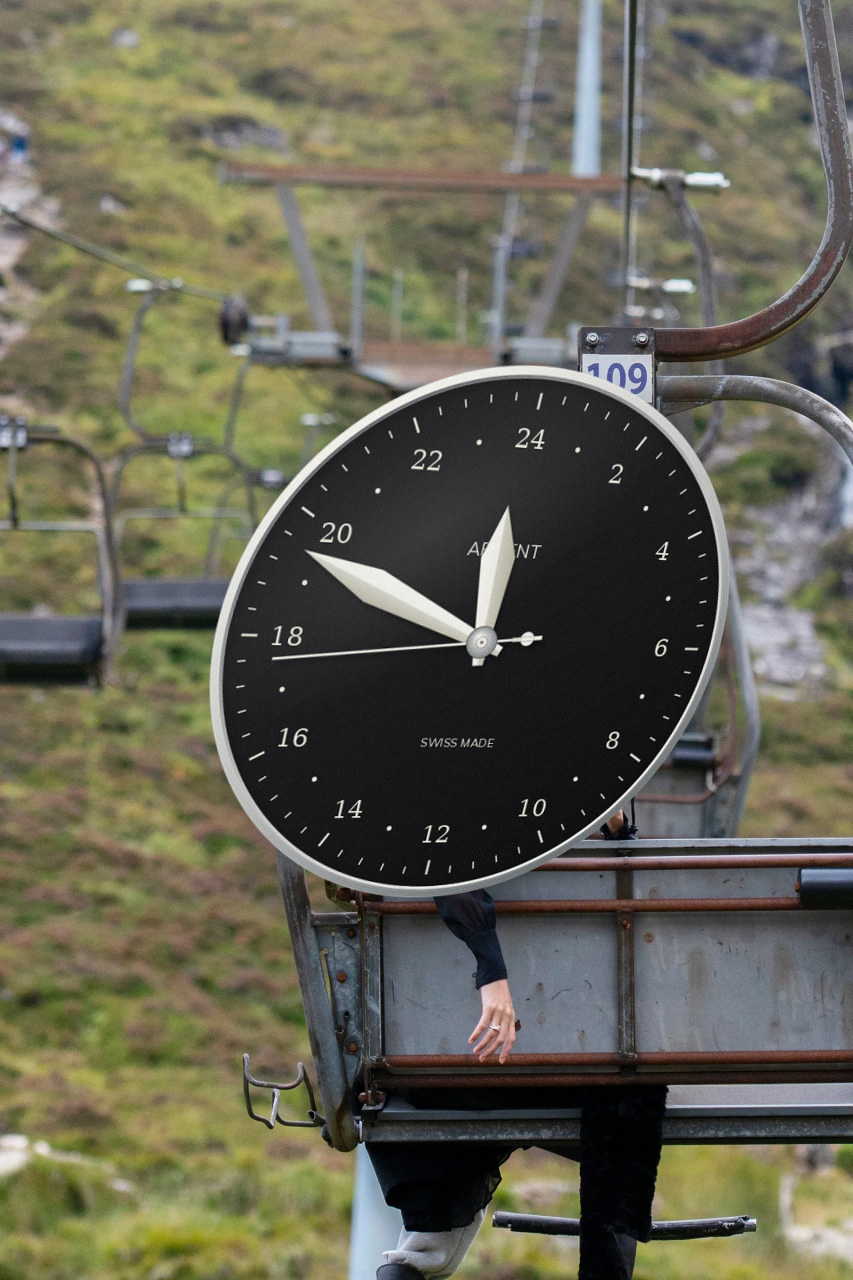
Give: 23:48:44
